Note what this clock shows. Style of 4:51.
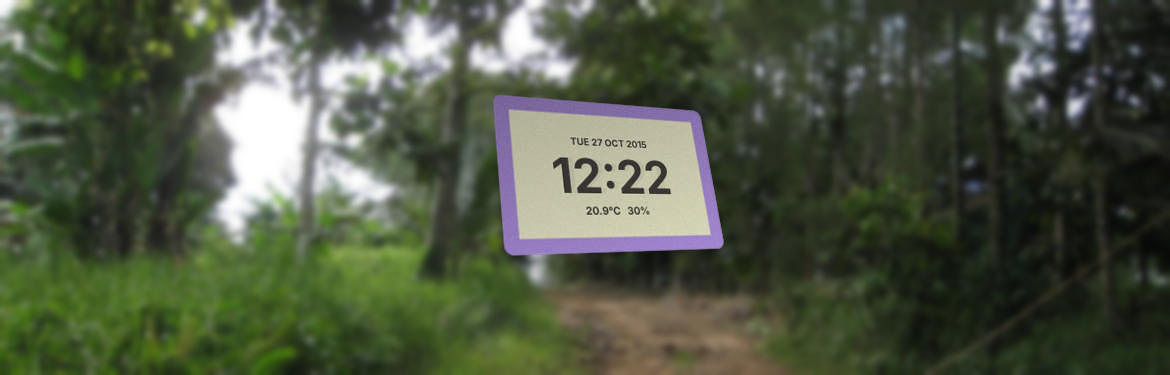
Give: 12:22
